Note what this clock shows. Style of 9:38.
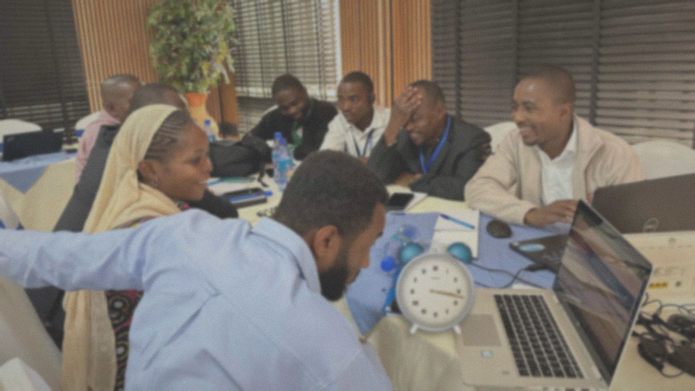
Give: 3:17
